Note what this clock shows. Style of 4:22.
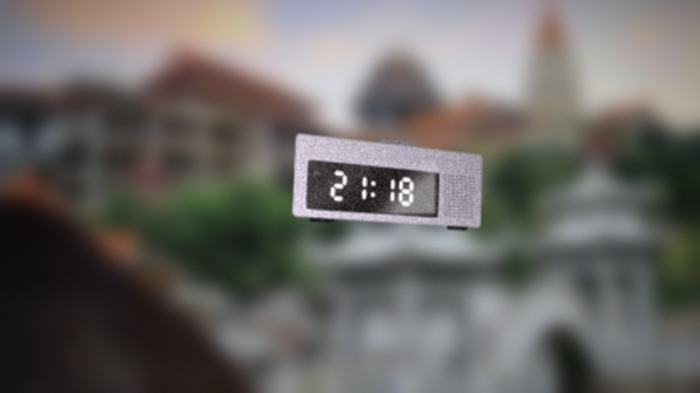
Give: 21:18
